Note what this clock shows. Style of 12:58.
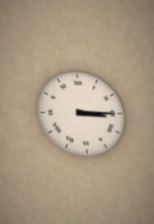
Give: 3:15
